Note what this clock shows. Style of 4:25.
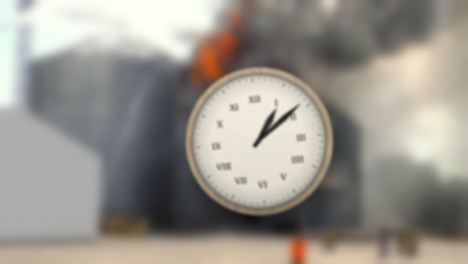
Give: 1:09
